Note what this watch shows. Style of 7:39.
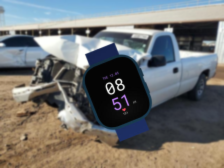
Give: 8:51
